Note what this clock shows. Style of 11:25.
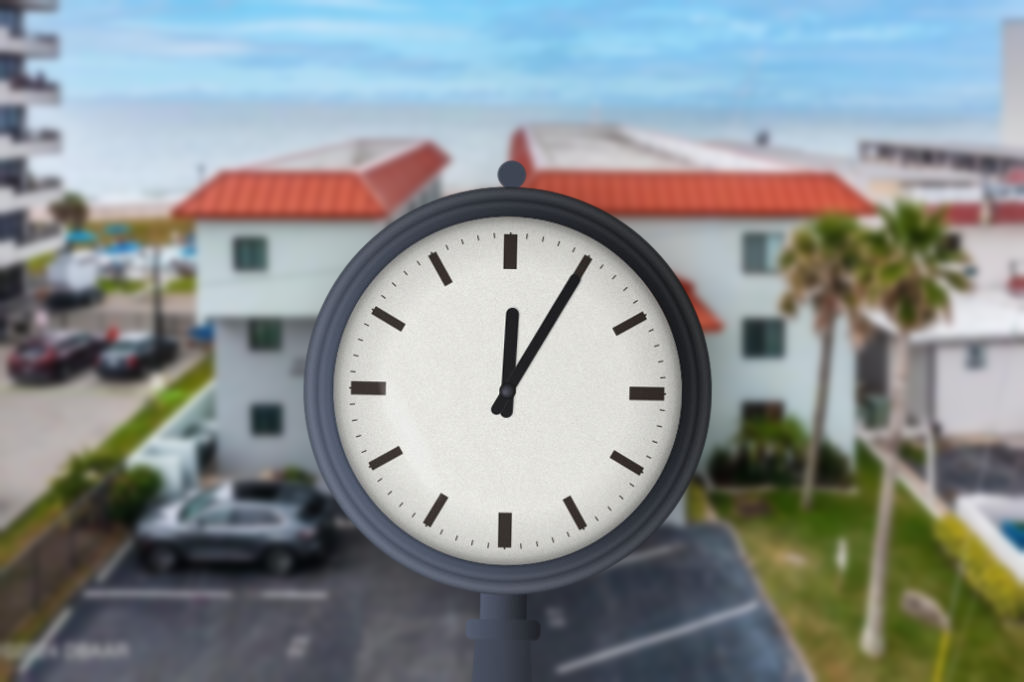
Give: 12:05
